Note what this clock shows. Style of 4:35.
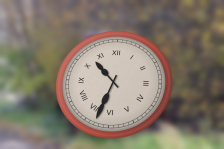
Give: 10:33
